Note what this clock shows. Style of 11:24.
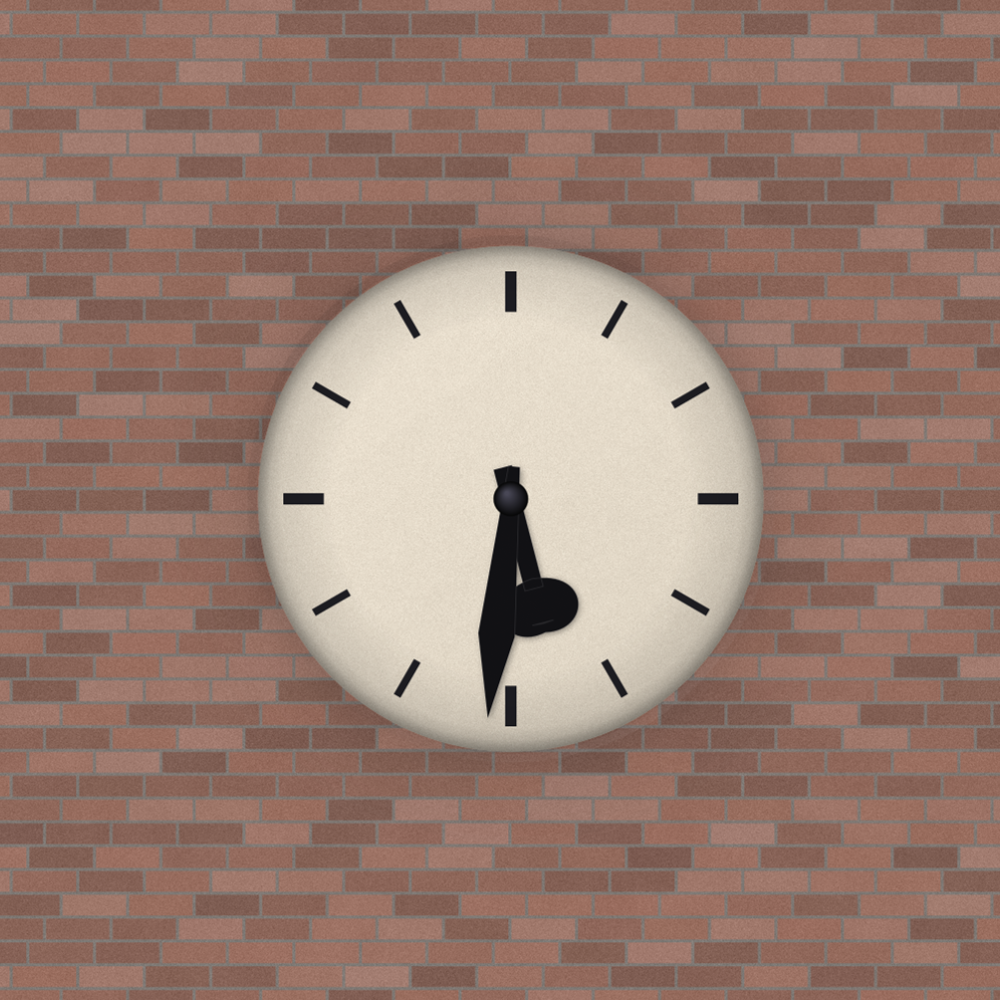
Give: 5:31
